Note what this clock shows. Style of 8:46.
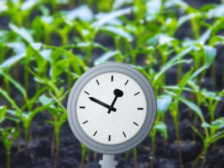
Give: 12:49
